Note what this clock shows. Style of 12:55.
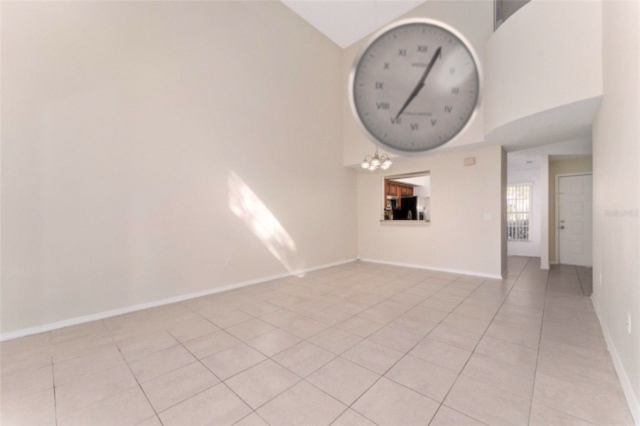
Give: 7:04
